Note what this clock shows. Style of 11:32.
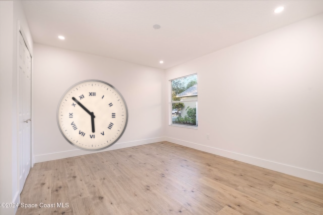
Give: 5:52
